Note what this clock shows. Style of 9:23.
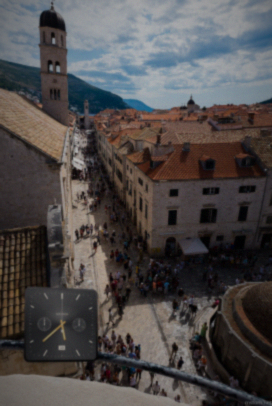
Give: 5:38
